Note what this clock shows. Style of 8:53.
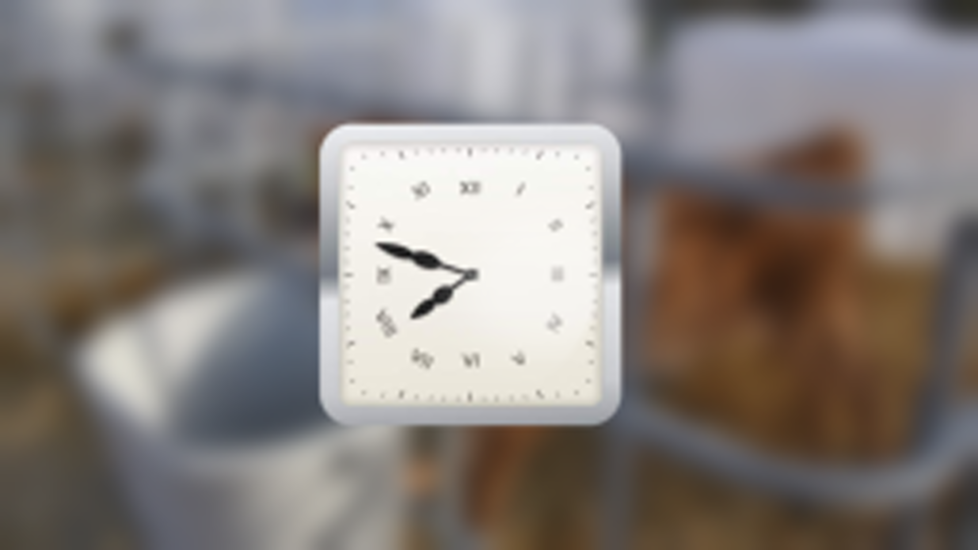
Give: 7:48
